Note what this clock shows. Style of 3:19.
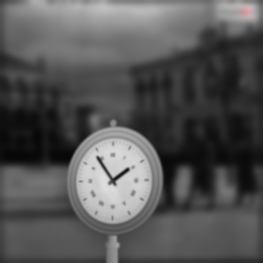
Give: 1:54
